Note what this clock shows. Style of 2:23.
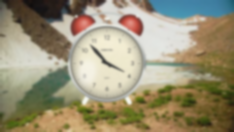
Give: 3:53
